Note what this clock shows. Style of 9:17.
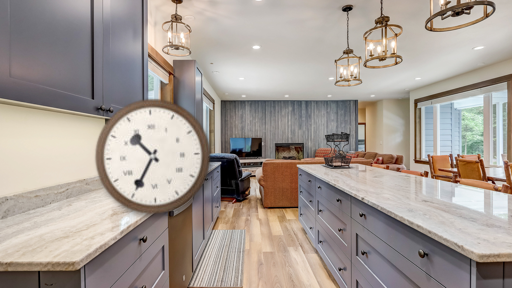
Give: 10:35
